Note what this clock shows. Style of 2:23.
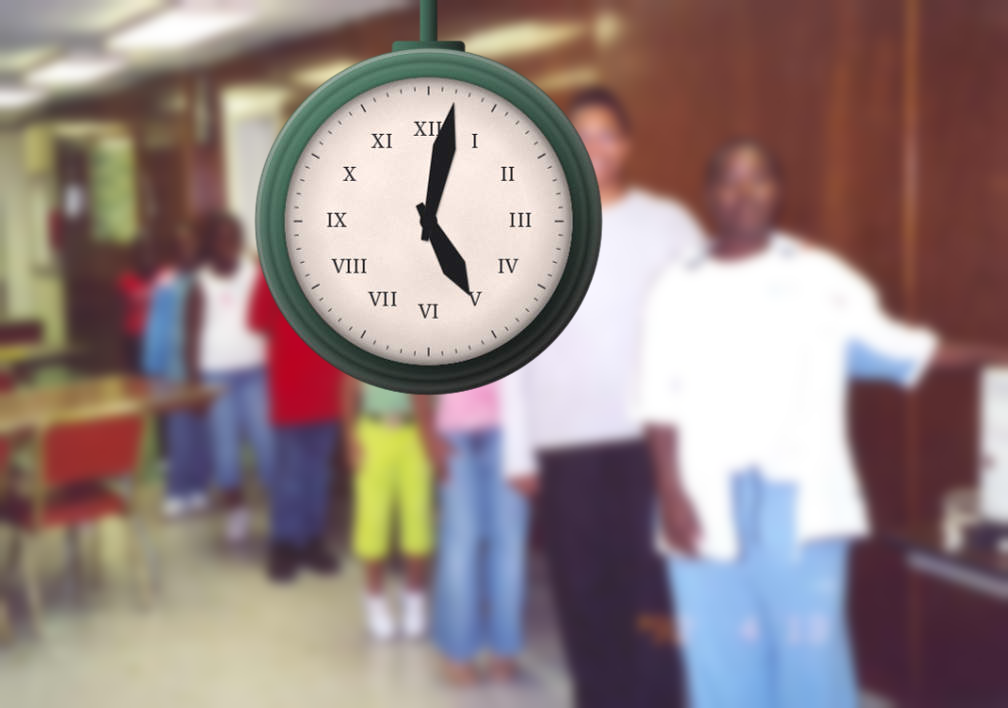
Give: 5:02
